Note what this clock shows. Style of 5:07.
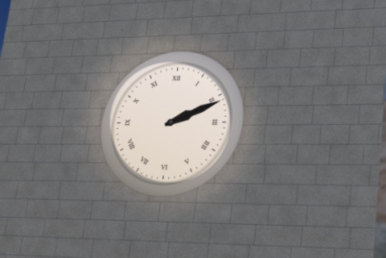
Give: 2:11
